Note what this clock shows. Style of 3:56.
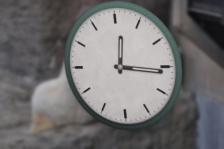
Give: 12:16
